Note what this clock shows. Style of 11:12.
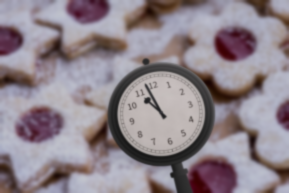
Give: 10:58
